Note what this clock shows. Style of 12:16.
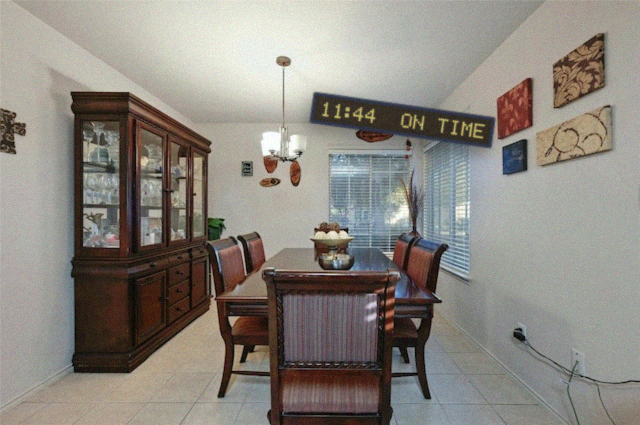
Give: 11:44
